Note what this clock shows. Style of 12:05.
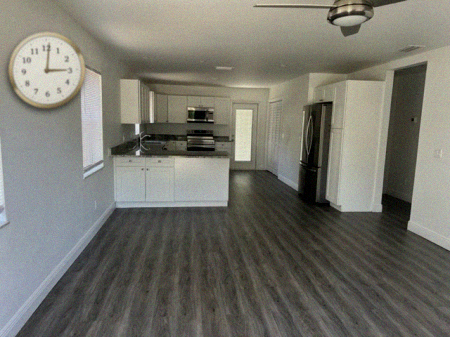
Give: 3:01
